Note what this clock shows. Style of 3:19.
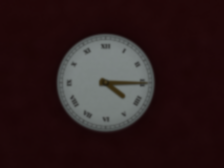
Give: 4:15
